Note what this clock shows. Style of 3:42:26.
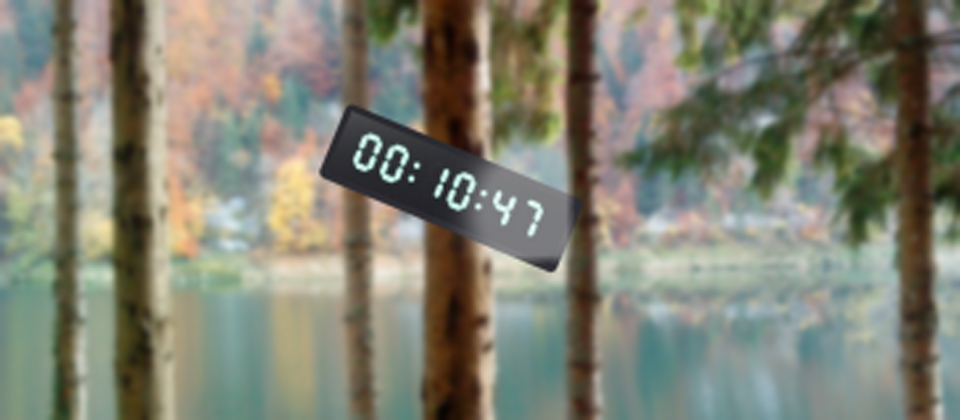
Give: 0:10:47
